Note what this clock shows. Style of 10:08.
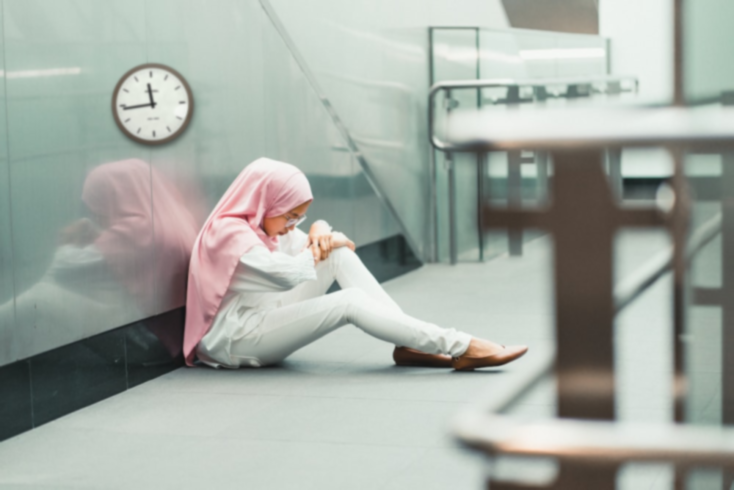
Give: 11:44
